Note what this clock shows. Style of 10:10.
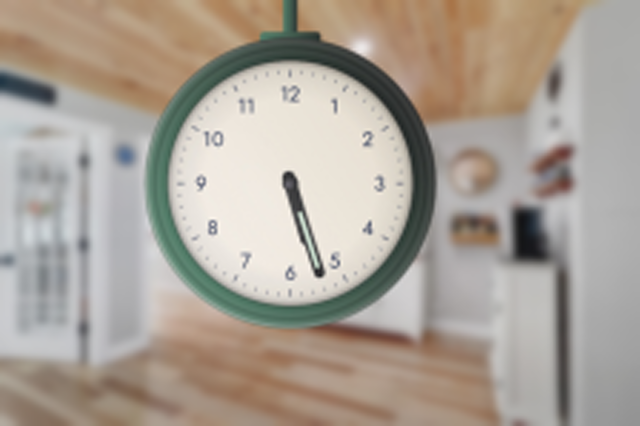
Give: 5:27
